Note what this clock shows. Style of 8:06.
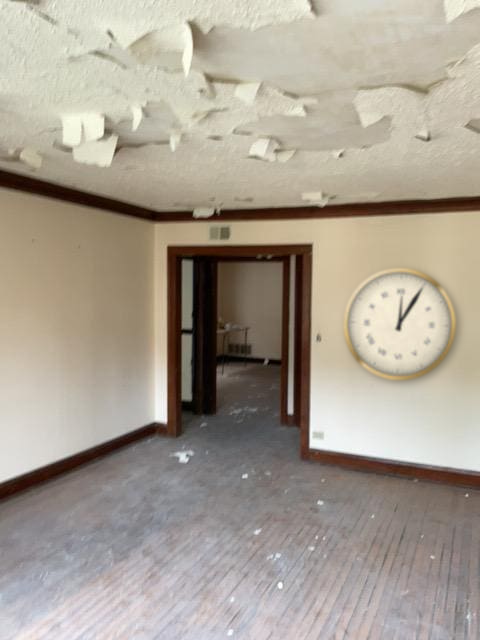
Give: 12:05
